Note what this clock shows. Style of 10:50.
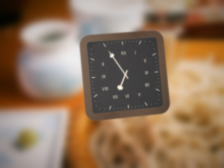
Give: 6:55
